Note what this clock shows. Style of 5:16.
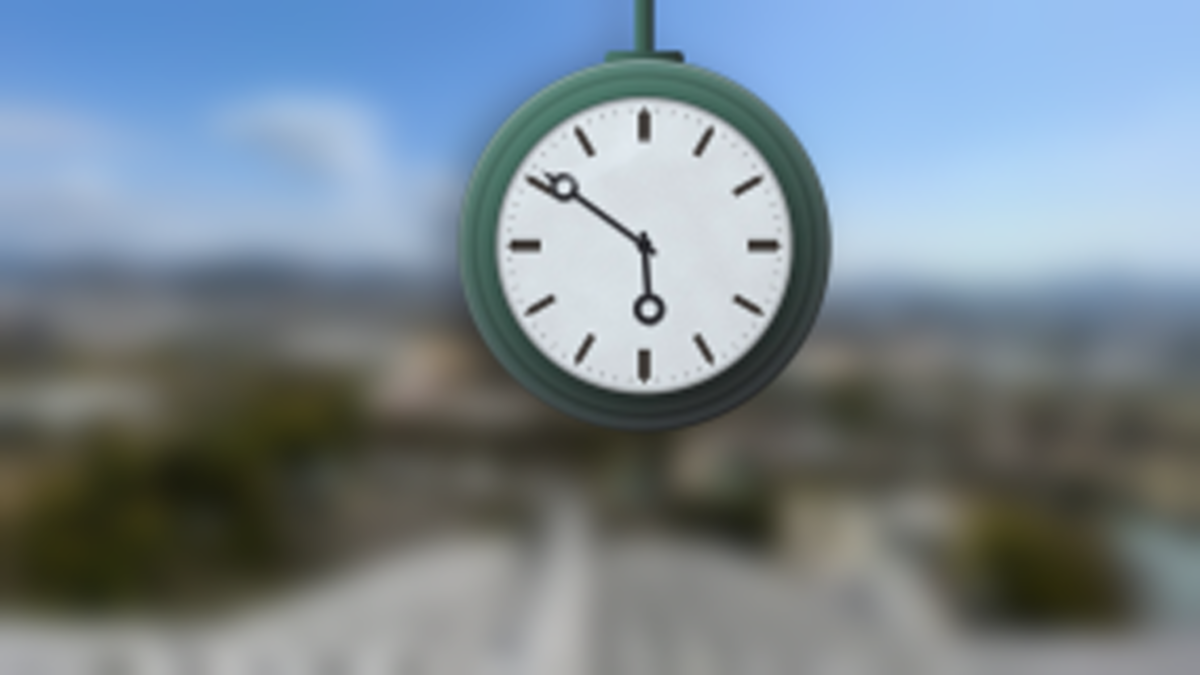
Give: 5:51
